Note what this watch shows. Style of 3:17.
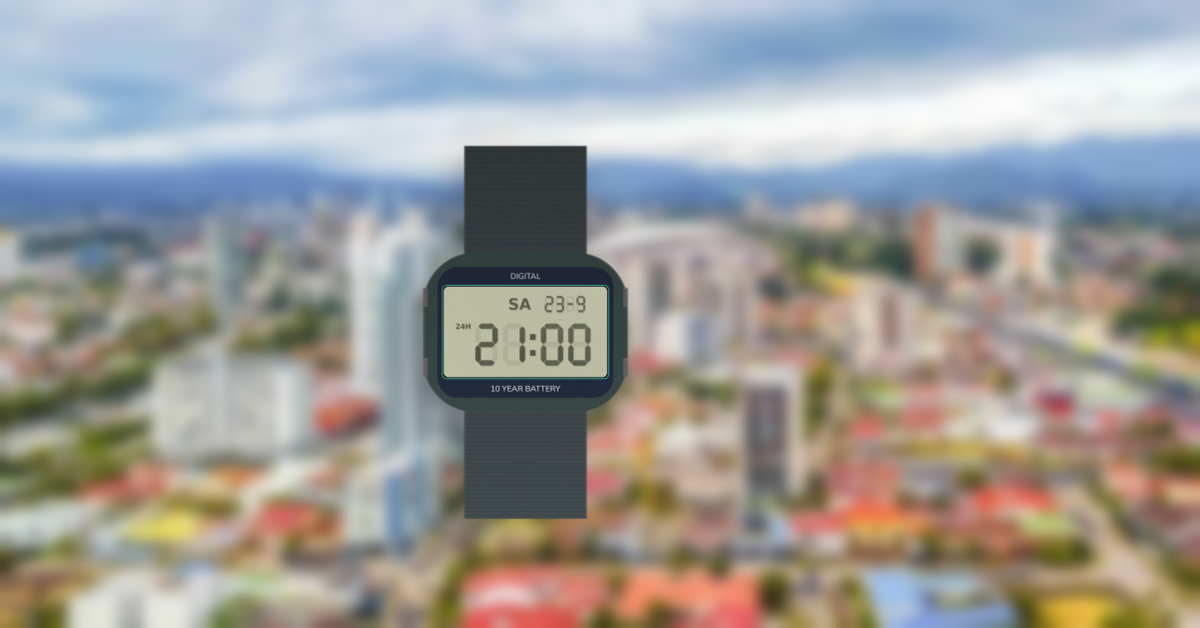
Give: 21:00
